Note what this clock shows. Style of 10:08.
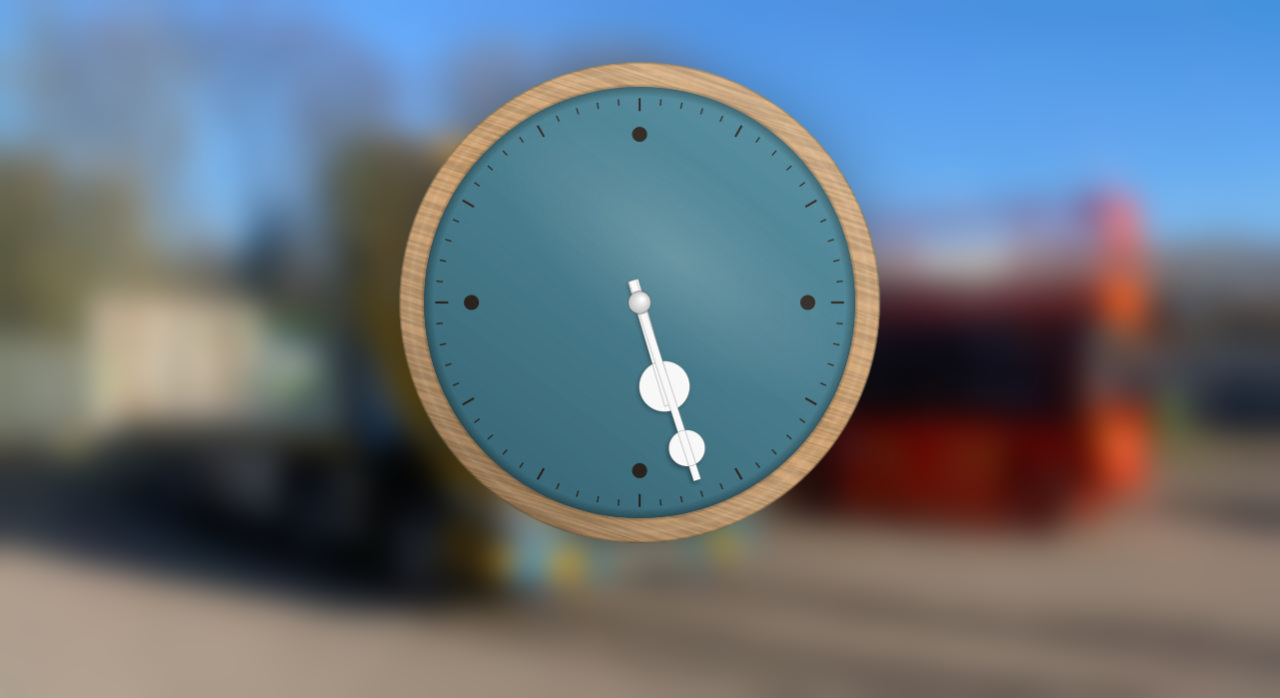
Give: 5:27
